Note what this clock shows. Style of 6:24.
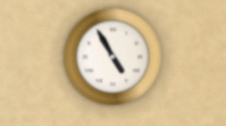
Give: 4:55
